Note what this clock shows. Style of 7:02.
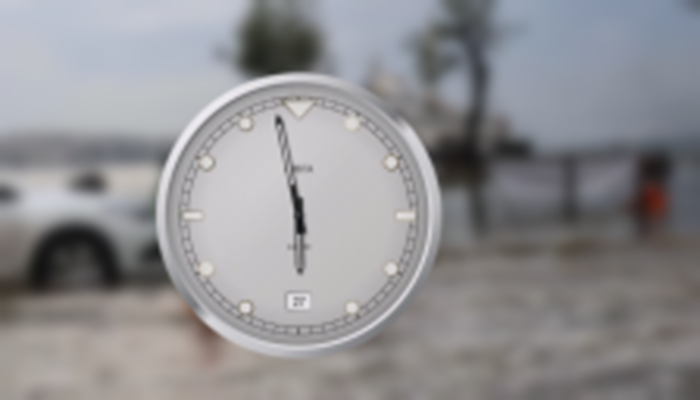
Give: 5:58
